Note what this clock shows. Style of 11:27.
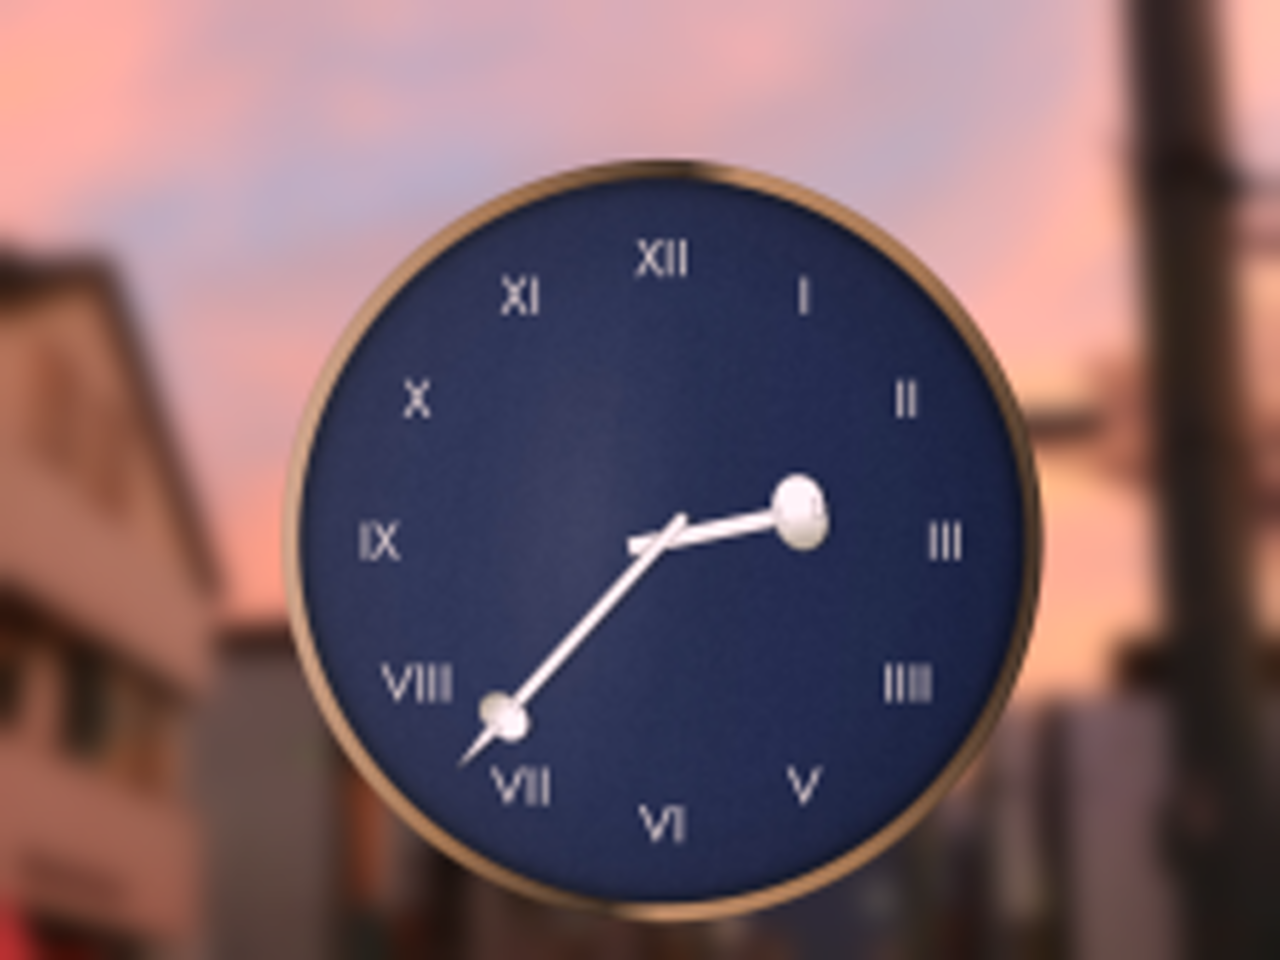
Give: 2:37
